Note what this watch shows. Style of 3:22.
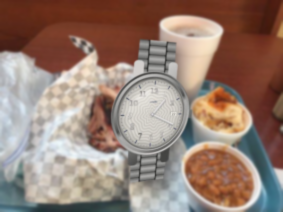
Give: 1:19
